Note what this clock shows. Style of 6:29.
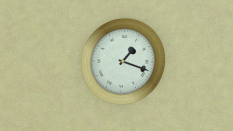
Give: 1:18
